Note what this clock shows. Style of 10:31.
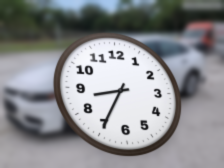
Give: 8:35
